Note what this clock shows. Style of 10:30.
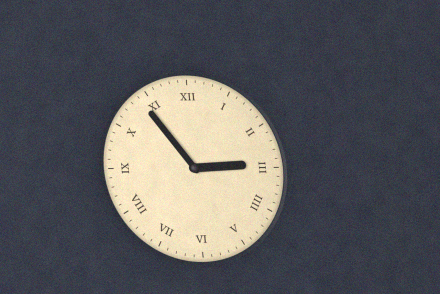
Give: 2:54
